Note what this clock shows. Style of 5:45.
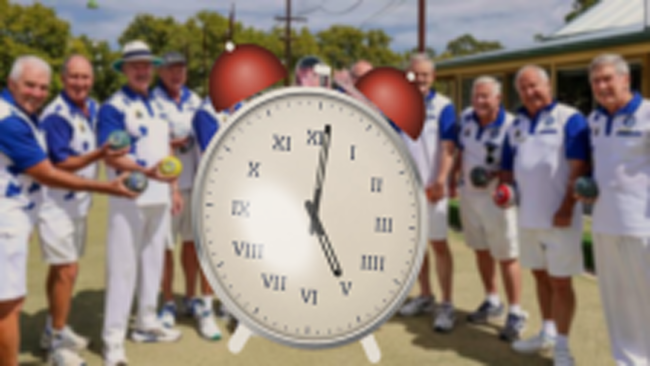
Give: 5:01
